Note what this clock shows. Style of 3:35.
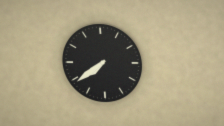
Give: 7:39
